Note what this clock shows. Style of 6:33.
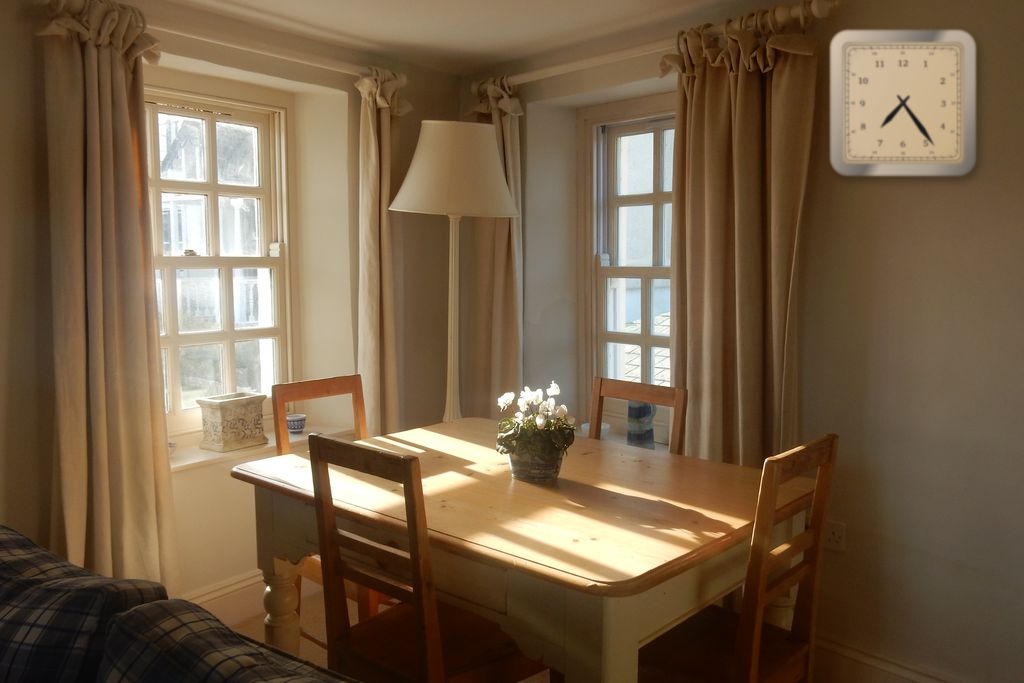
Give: 7:24
